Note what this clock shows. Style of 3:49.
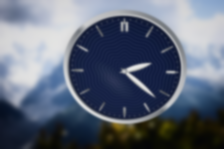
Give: 2:22
